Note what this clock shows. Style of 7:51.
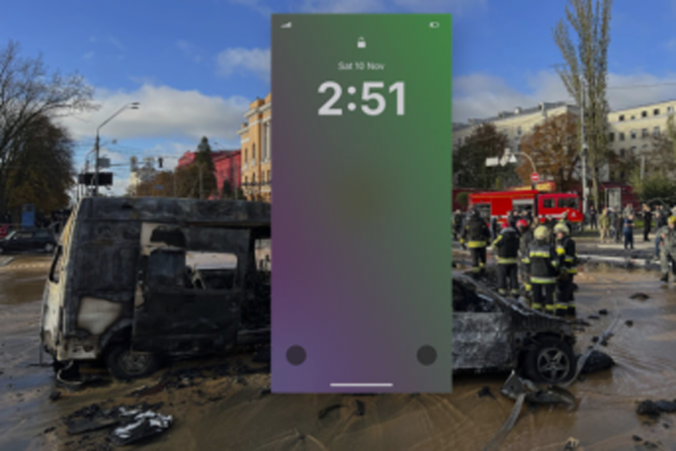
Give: 2:51
